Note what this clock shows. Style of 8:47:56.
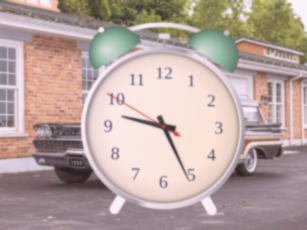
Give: 9:25:50
